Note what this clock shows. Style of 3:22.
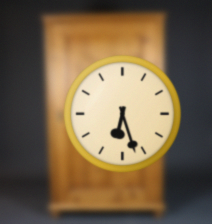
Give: 6:27
